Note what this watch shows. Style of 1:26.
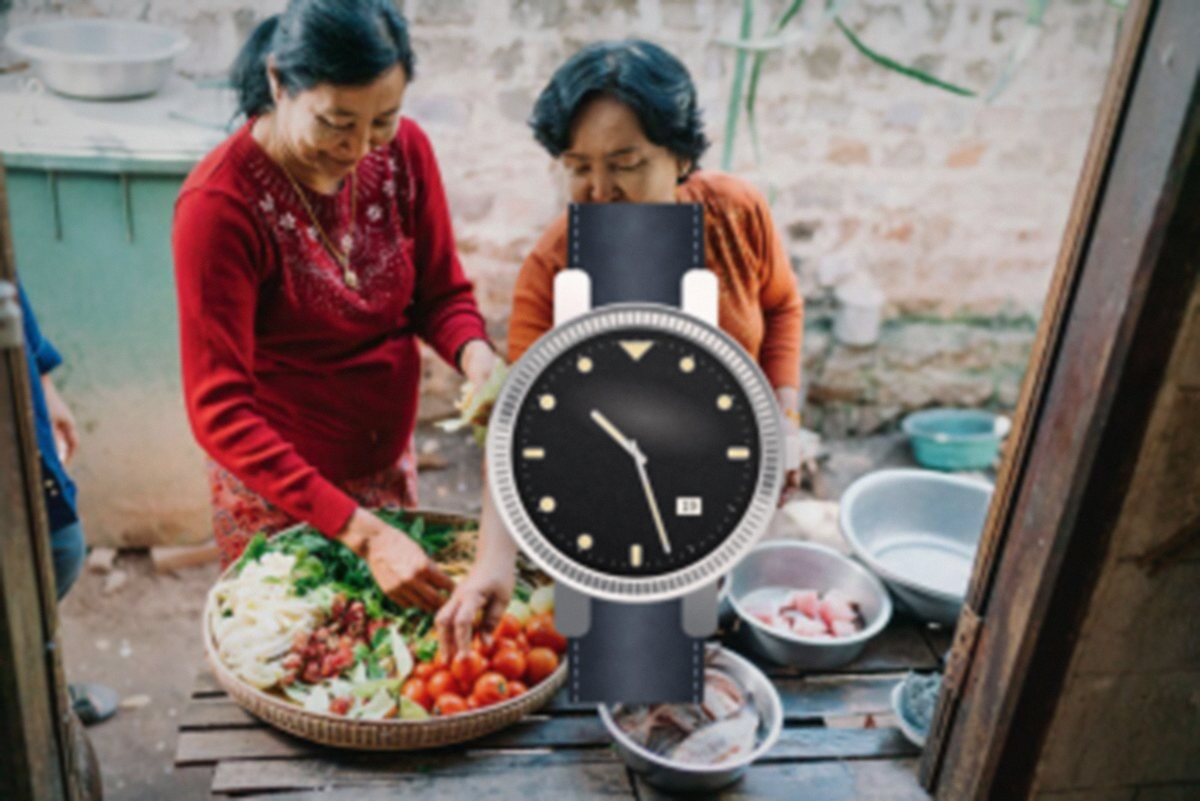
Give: 10:27
